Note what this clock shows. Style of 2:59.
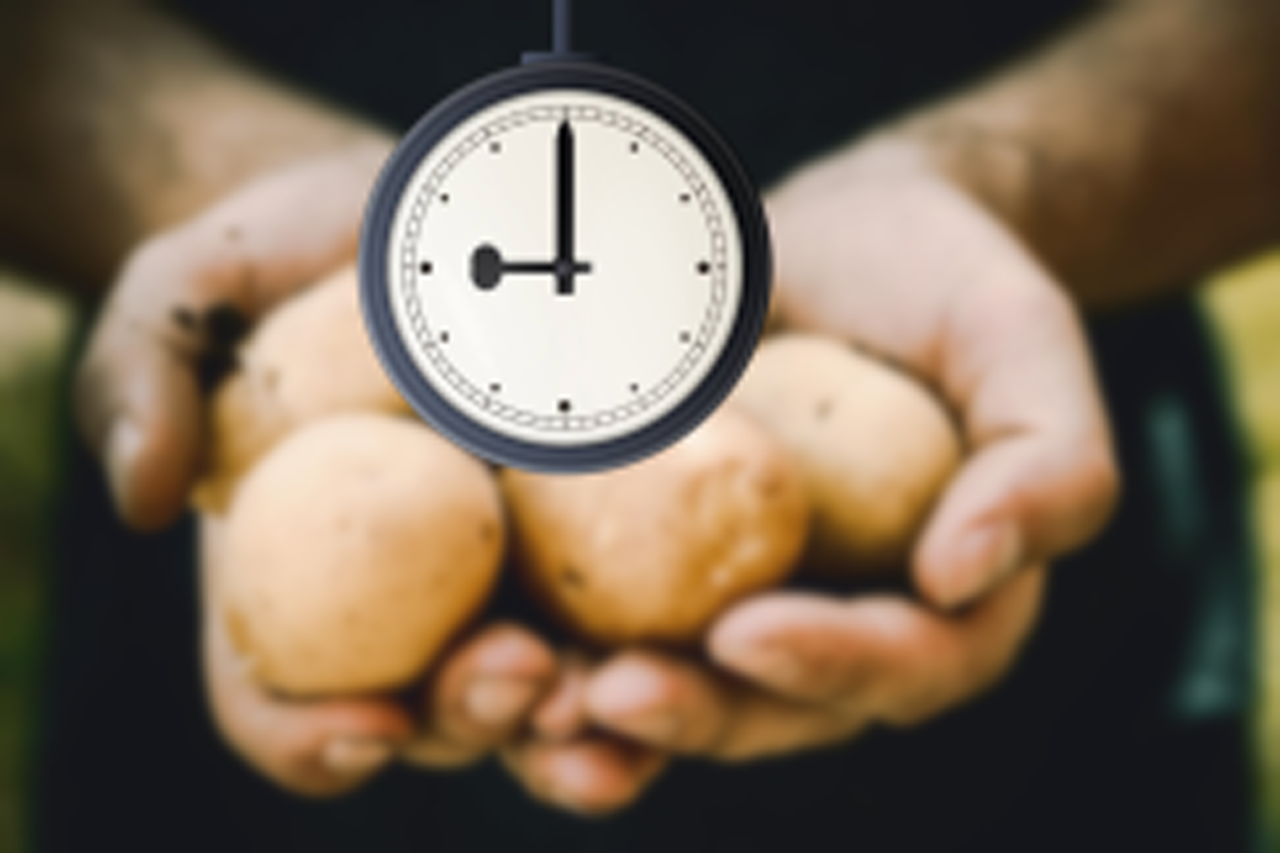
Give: 9:00
